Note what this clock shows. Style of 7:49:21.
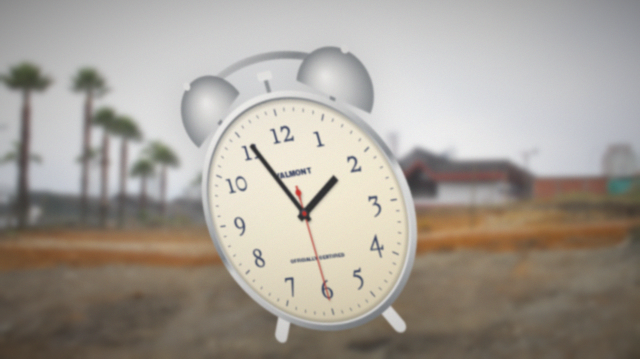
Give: 1:55:30
